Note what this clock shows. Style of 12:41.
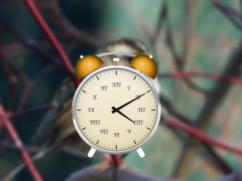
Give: 4:10
